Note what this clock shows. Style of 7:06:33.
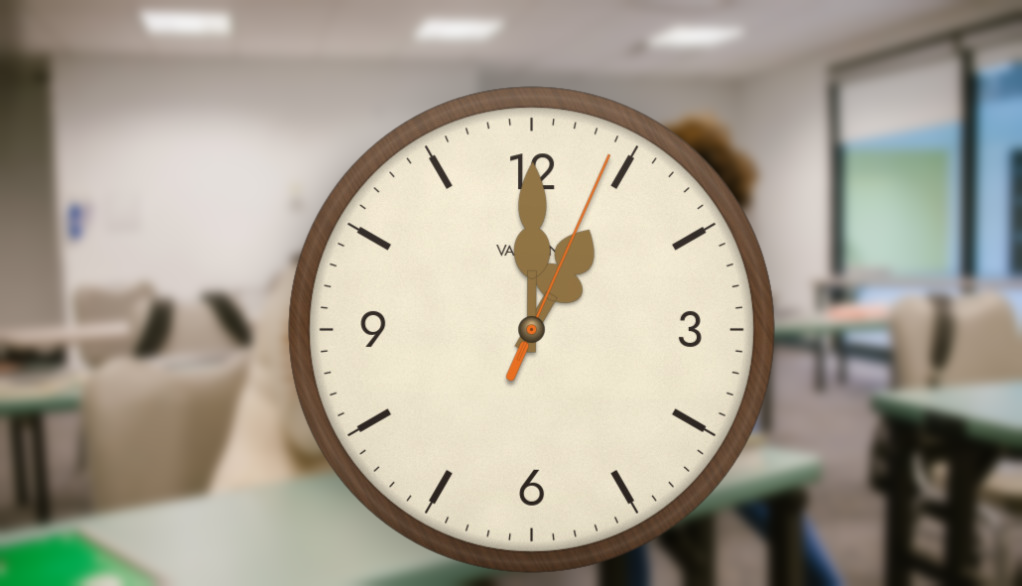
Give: 1:00:04
